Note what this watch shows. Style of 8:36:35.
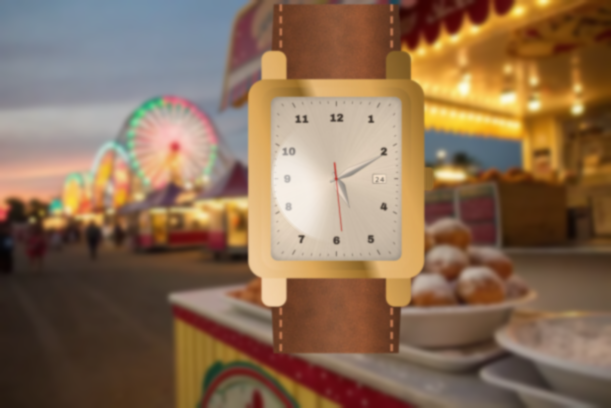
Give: 5:10:29
